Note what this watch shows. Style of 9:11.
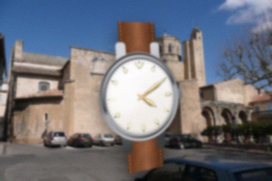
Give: 4:10
